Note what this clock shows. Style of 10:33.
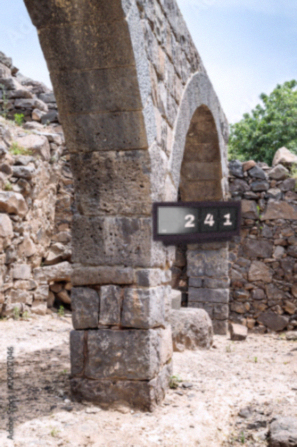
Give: 2:41
